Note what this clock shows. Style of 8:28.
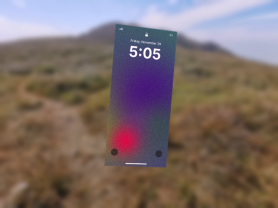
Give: 5:05
